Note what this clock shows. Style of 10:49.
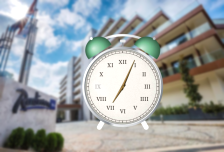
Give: 7:04
